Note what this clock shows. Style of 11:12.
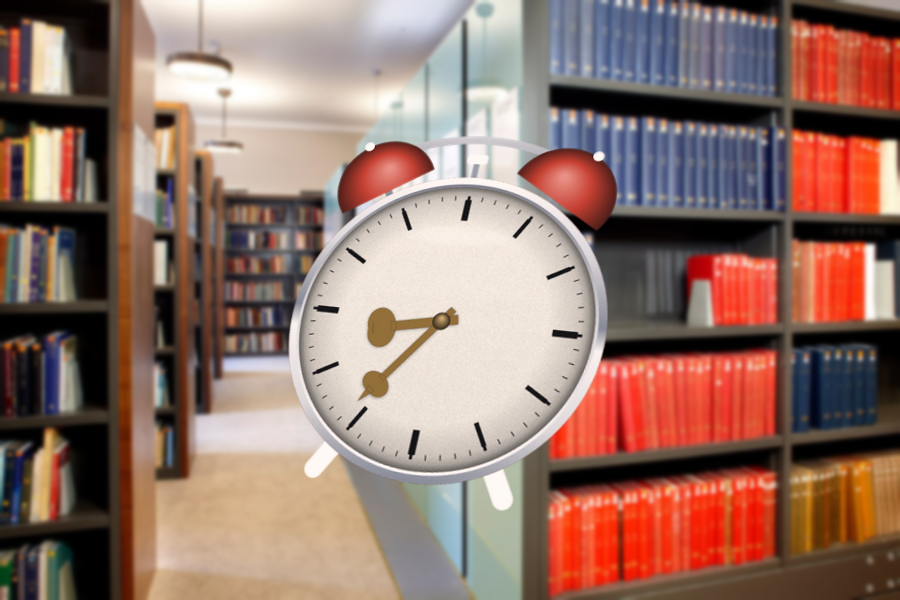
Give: 8:36
